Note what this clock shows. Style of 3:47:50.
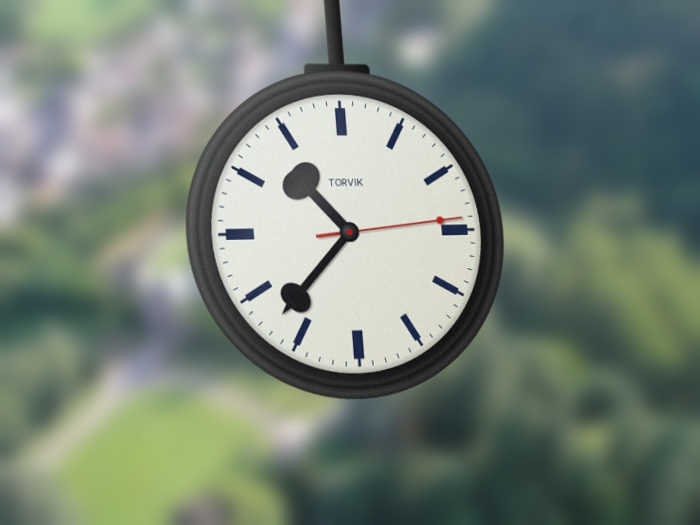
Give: 10:37:14
